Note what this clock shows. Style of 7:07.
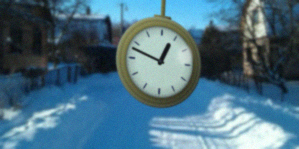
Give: 12:48
